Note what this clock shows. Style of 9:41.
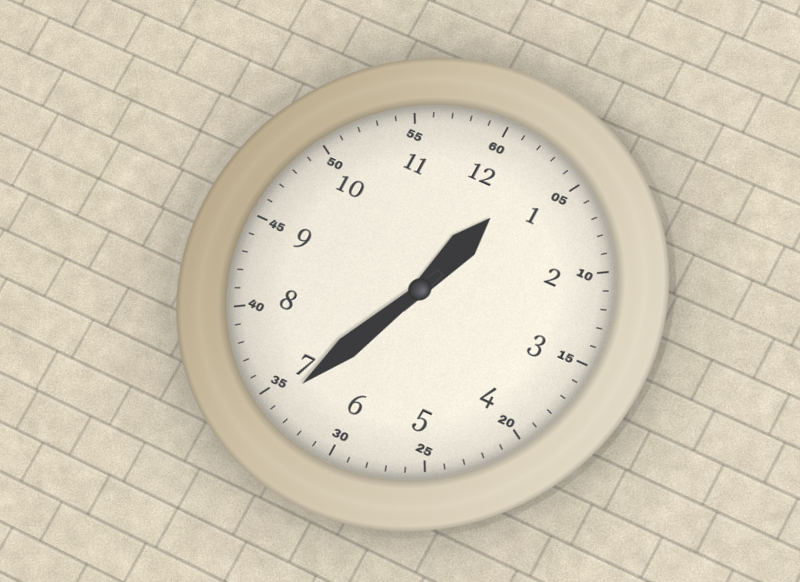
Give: 12:34
